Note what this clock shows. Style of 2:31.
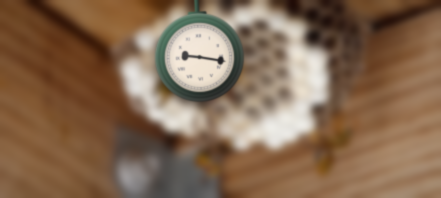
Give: 9:17
